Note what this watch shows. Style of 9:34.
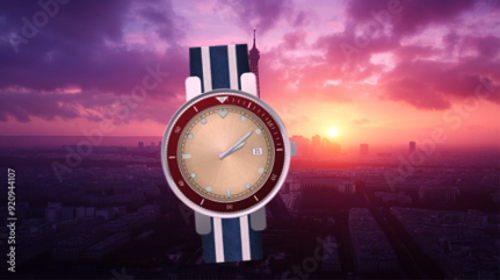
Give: 2:09
